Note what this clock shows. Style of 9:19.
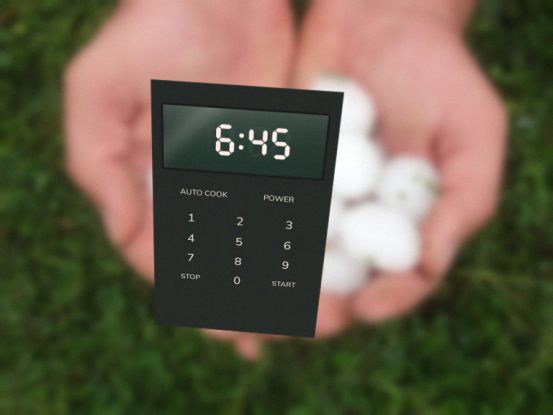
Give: 6:45
